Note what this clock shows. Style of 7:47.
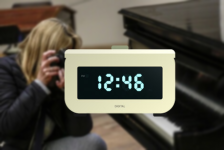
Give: 12:46
